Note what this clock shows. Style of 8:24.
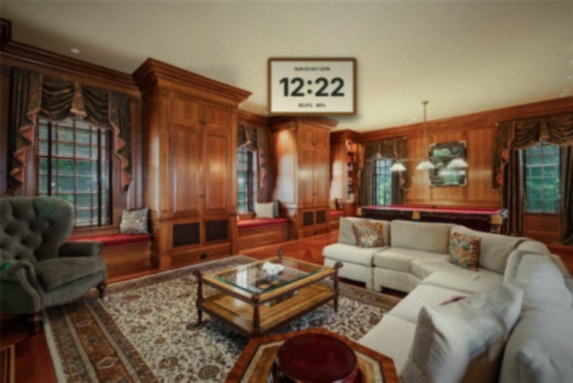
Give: 12:22
